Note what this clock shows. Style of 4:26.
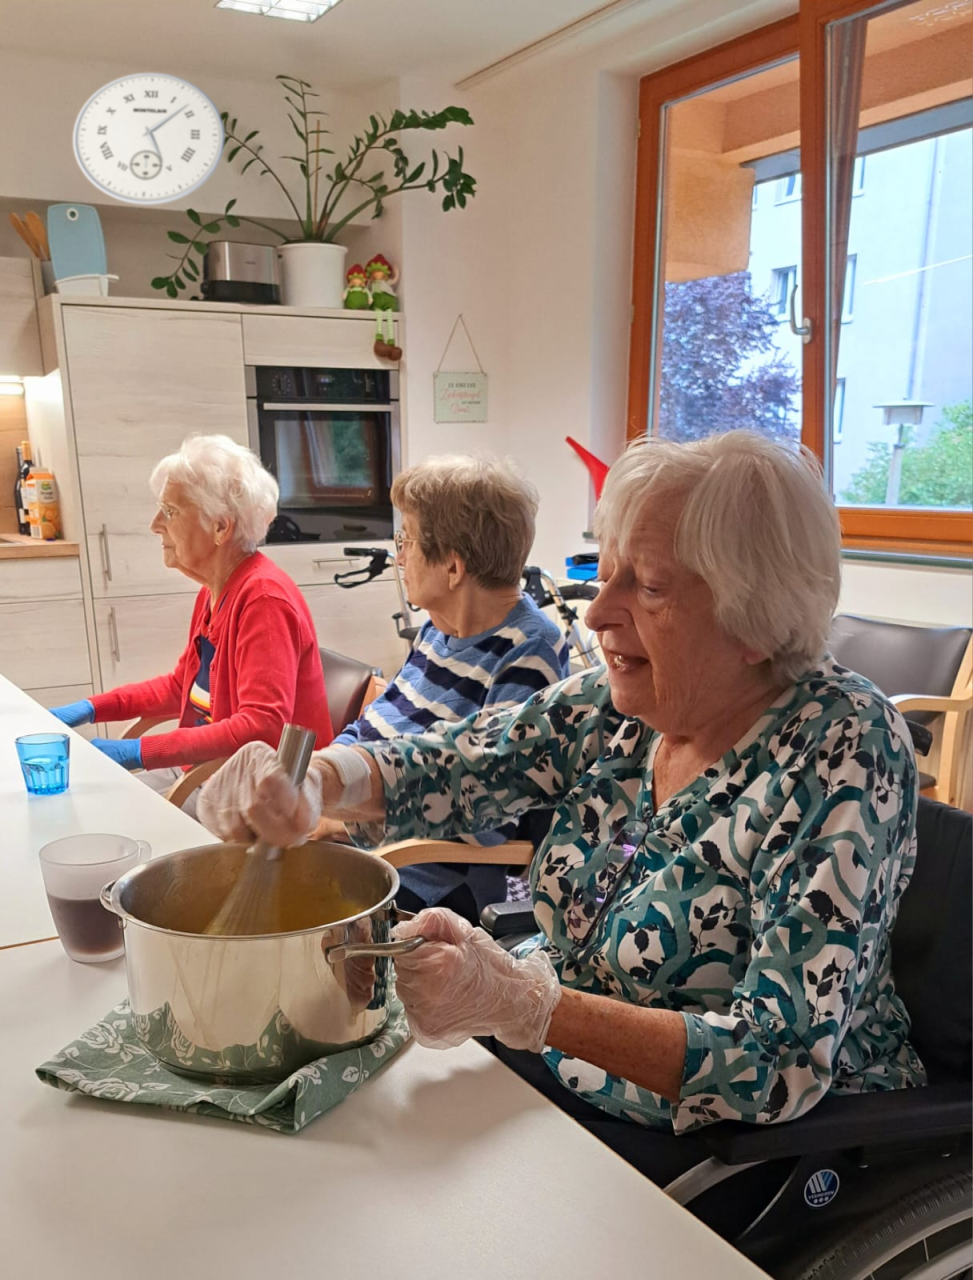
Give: 5:08
